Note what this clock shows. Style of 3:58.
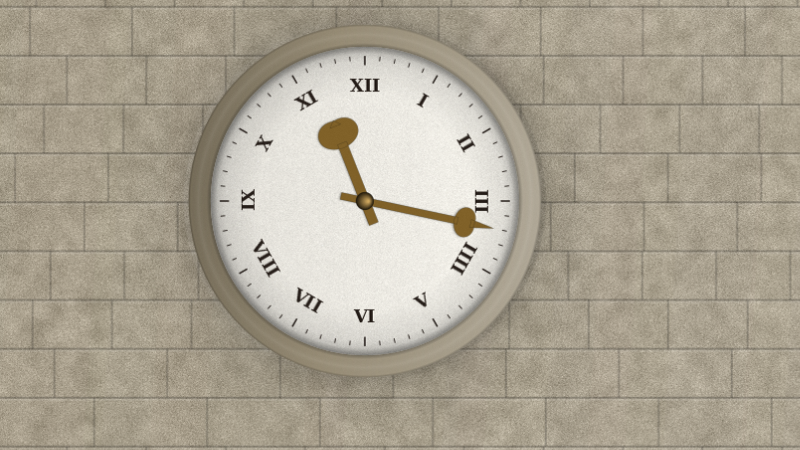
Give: 11:17
